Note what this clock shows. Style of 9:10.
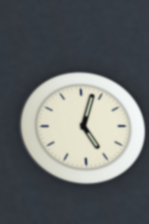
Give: 5:03
